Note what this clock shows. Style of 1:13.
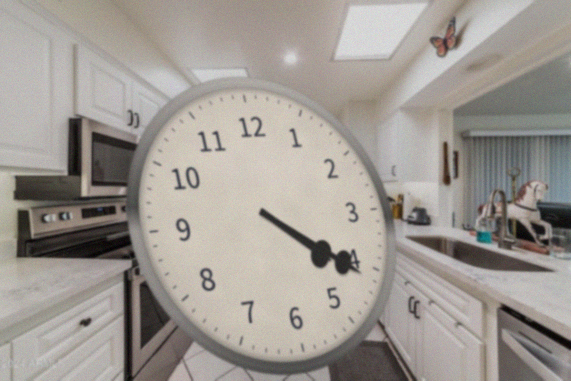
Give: 4:21
